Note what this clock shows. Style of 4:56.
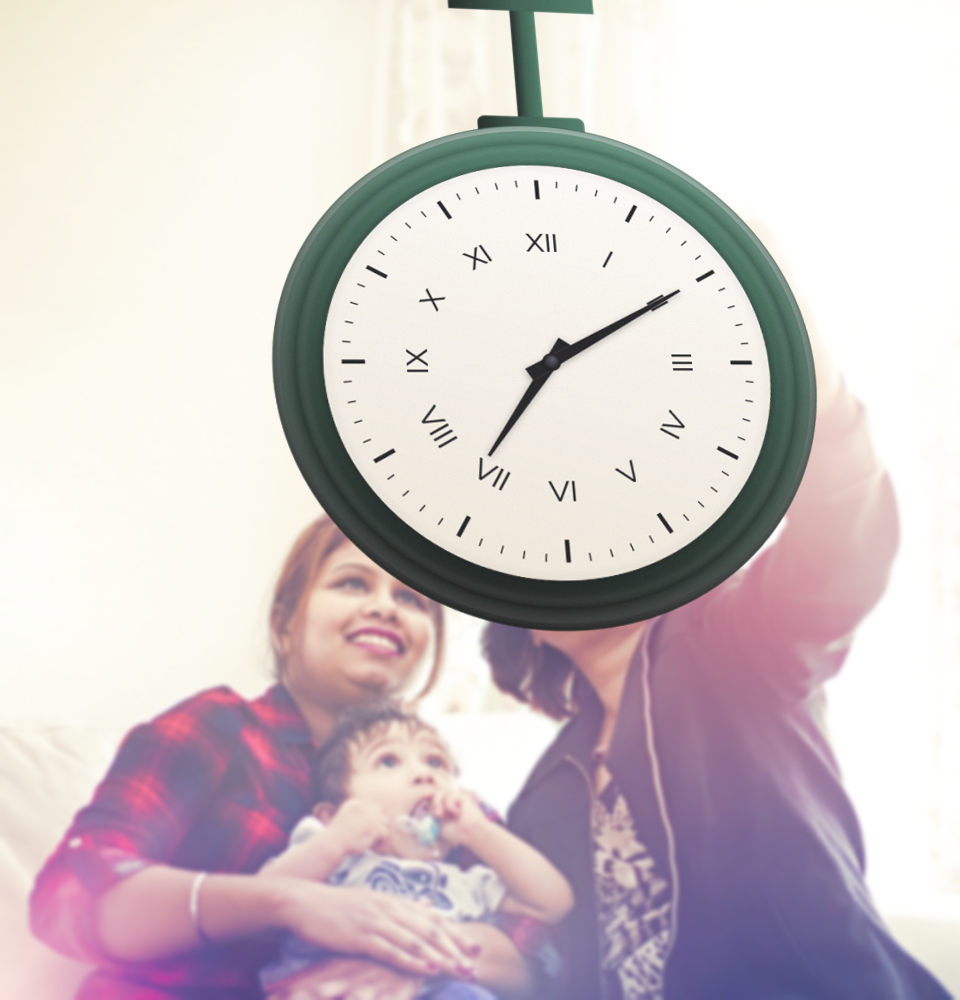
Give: 7:10
